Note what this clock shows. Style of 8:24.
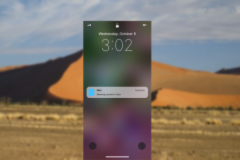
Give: 3:02
